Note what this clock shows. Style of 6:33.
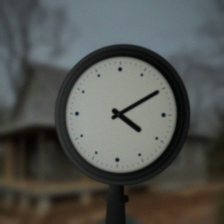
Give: 4:10
